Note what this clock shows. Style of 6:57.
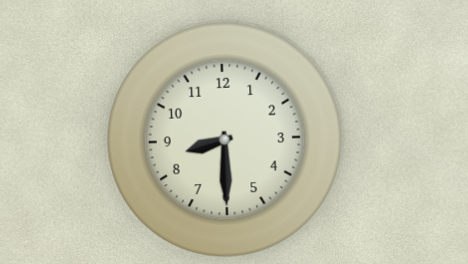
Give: 8:30
